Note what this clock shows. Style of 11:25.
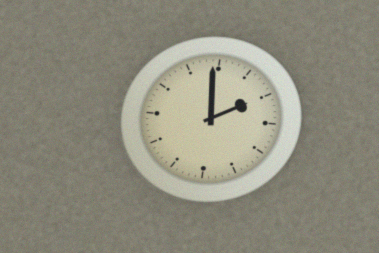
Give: 1:59
